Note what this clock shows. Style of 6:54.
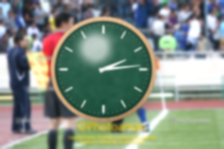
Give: 2:14
